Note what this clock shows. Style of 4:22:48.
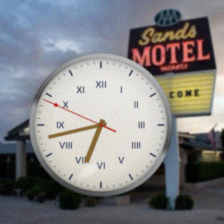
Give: 6:42:49
